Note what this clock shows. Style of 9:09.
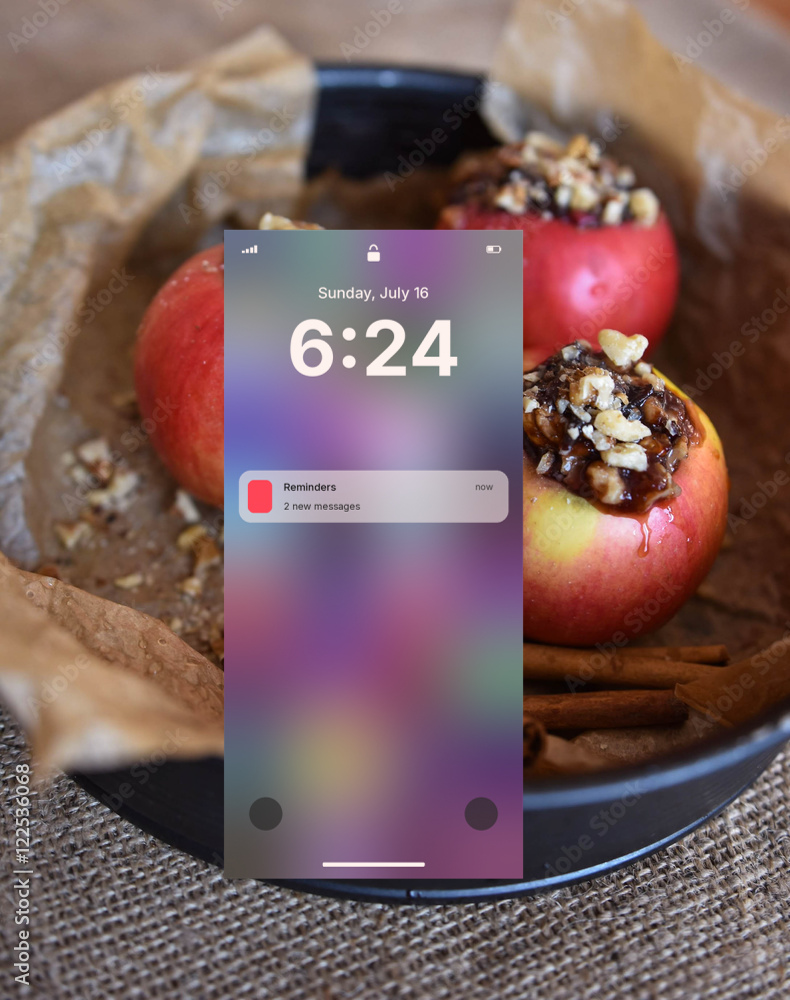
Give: 6:24
